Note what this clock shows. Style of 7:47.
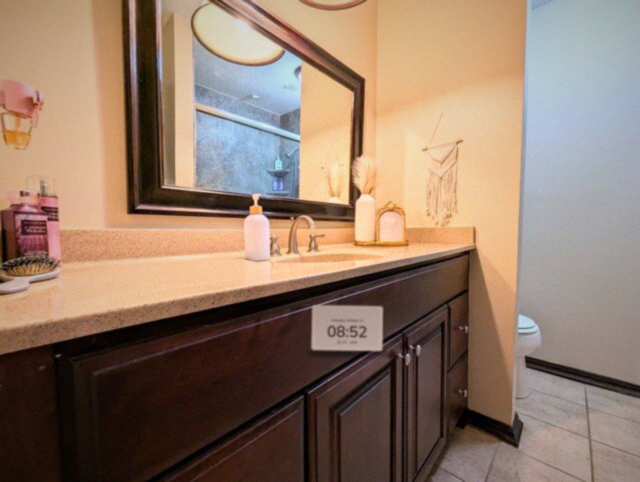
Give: 8:52
